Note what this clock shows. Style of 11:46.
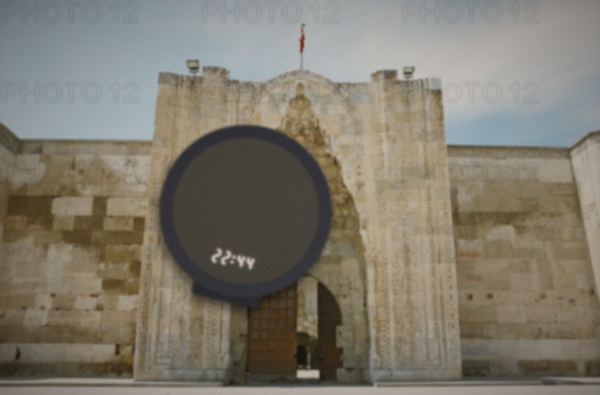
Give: 22:44
